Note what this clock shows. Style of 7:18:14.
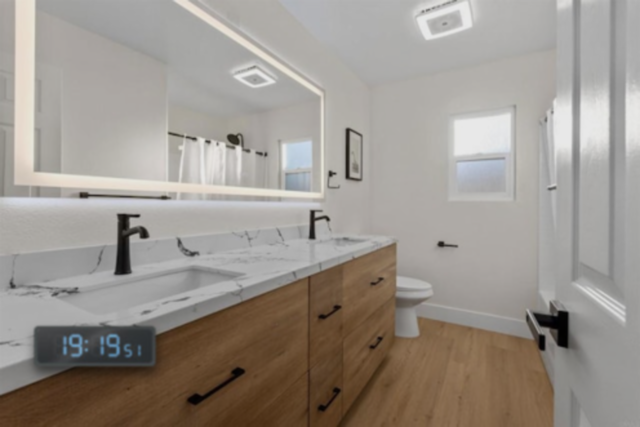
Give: 19:19:51
